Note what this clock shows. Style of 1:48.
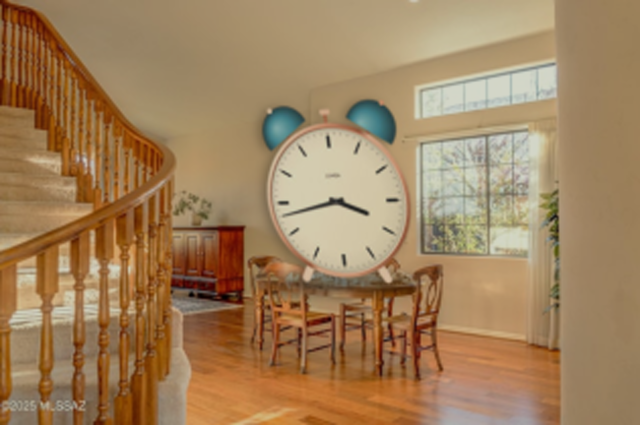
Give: 3:43
